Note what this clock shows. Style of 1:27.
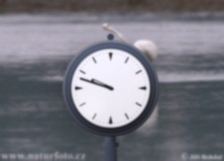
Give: 9:48
